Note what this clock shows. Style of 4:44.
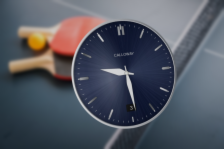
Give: 9:29
